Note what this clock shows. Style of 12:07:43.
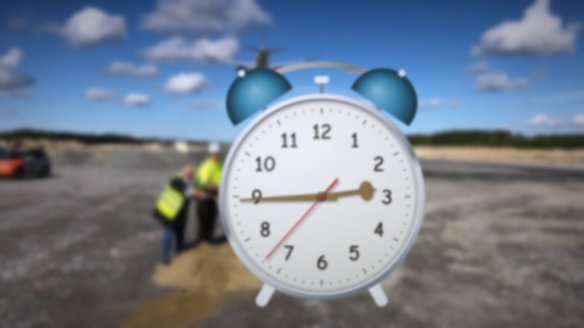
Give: 2:44:37
